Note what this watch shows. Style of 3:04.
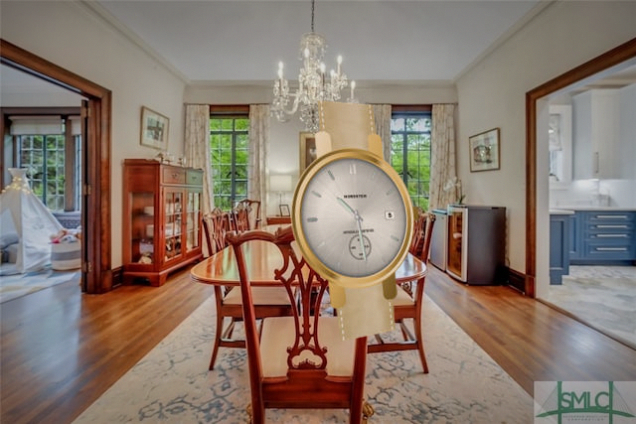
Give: 10:29
